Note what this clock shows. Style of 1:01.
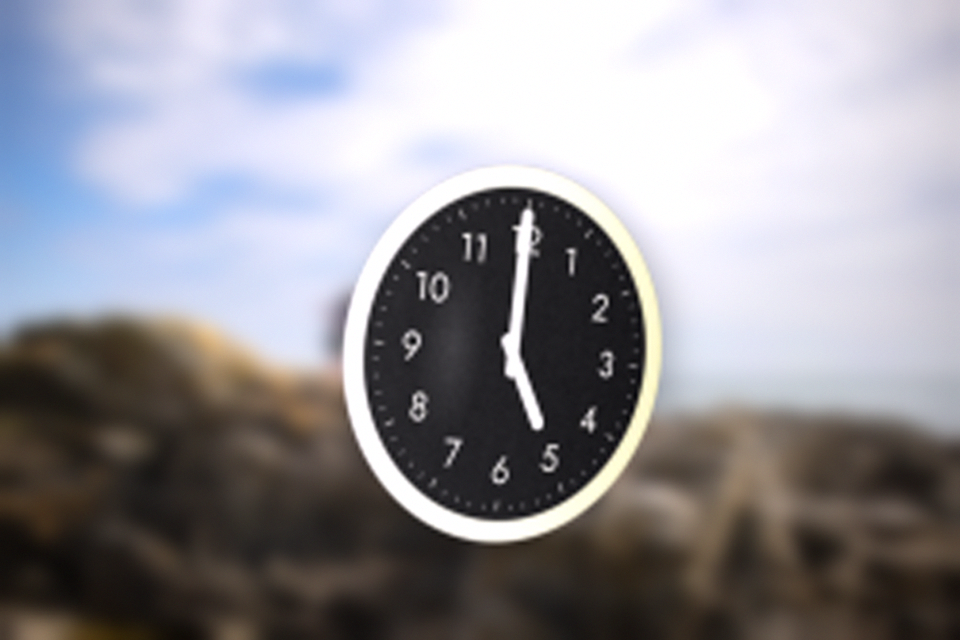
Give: 5:00
